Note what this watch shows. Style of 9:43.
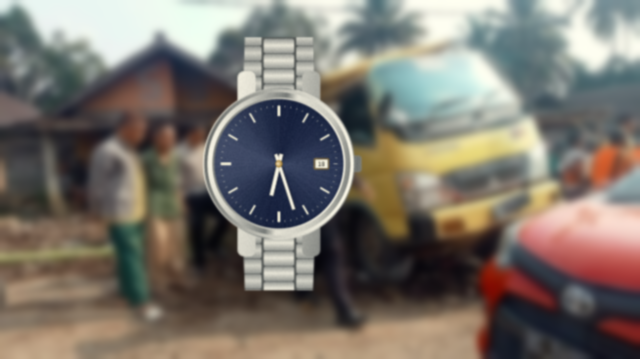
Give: 6:27
